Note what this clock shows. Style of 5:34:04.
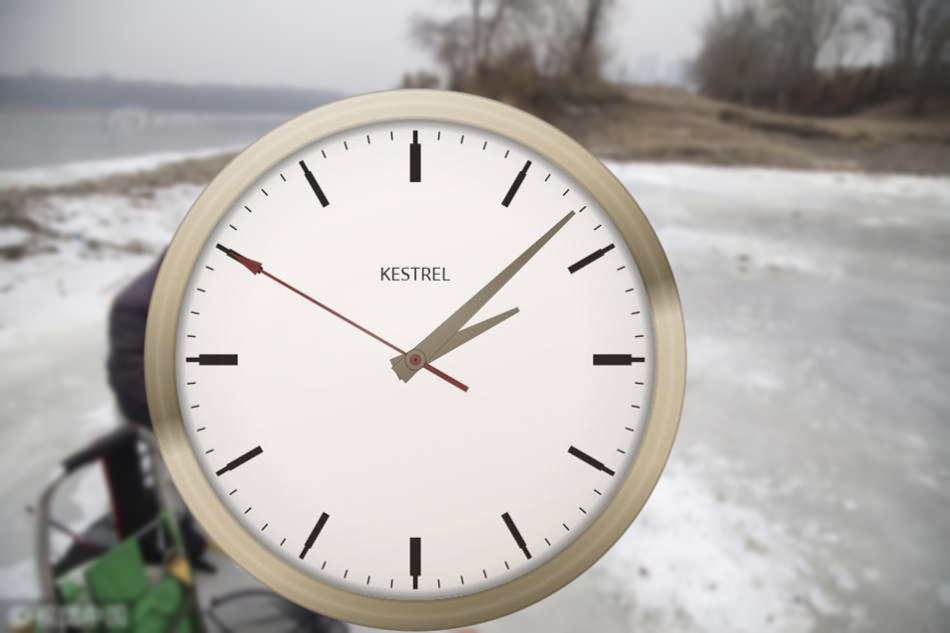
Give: 2:07:50
